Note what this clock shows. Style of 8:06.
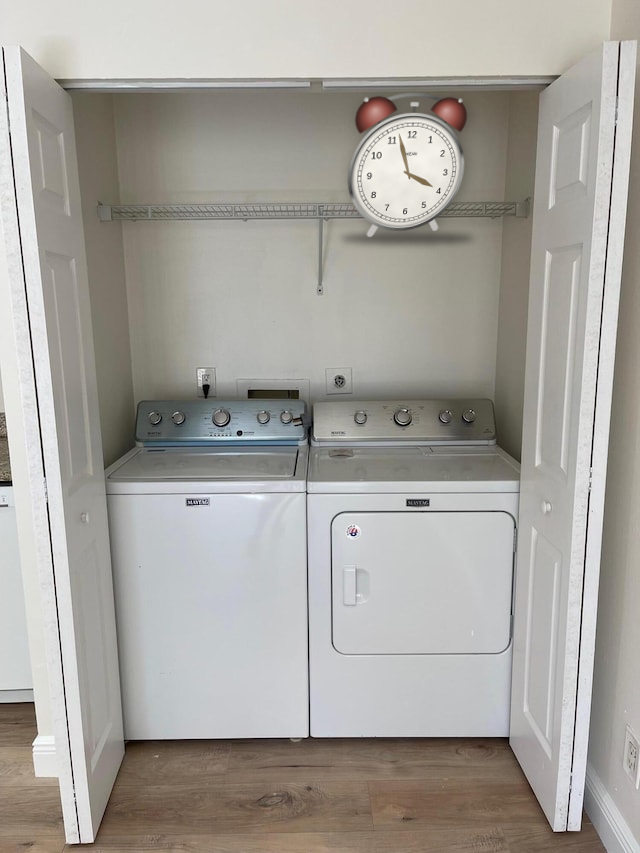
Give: 3:57
